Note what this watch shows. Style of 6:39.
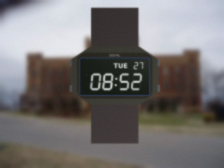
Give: 8:52
